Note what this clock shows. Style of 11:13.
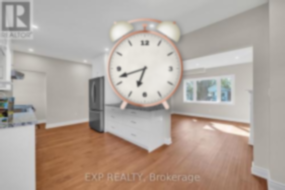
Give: 6:42
